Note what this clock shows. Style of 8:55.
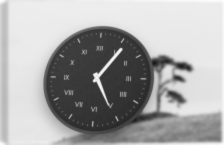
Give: 5:06
